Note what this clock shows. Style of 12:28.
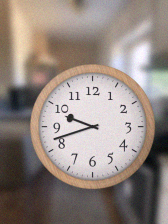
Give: 9:42
